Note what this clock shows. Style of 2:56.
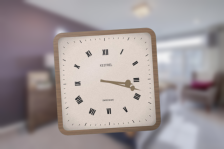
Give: 3:18
